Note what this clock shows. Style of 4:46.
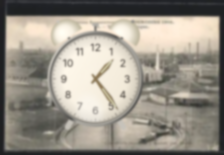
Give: 1:24
